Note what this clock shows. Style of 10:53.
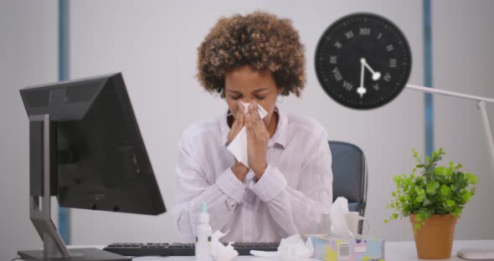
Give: 4:30
